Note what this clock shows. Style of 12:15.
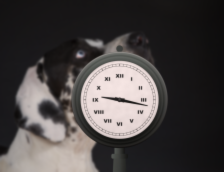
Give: 9:17
